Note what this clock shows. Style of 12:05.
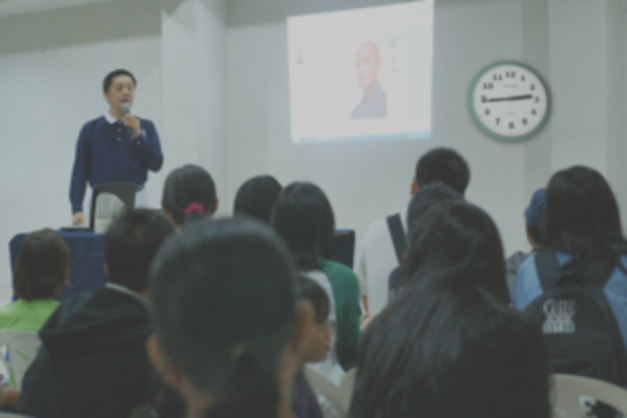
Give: 2:44
